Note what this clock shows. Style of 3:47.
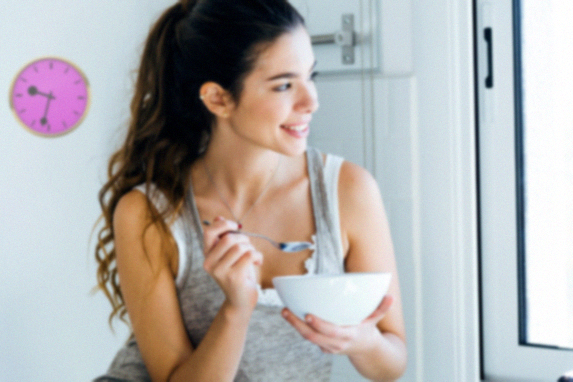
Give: 9:32
